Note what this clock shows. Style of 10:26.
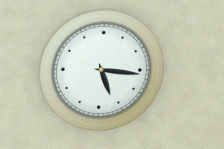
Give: 5:16
